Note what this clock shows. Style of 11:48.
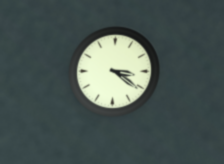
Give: 3:21
